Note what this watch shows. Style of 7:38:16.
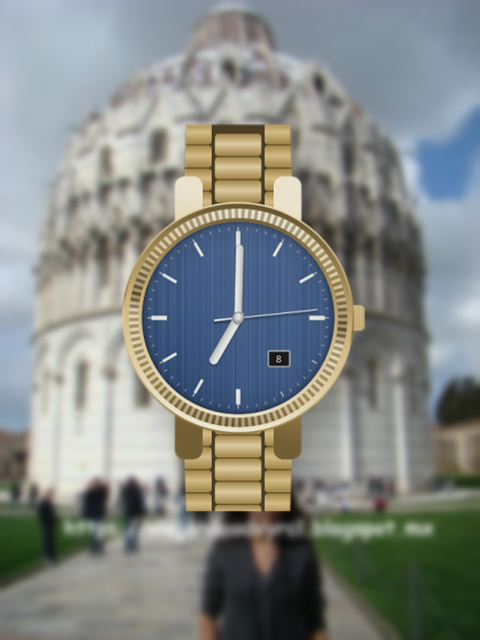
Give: 7:00:14
